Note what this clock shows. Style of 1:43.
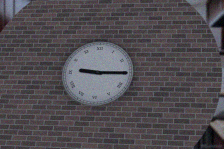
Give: 9:15
